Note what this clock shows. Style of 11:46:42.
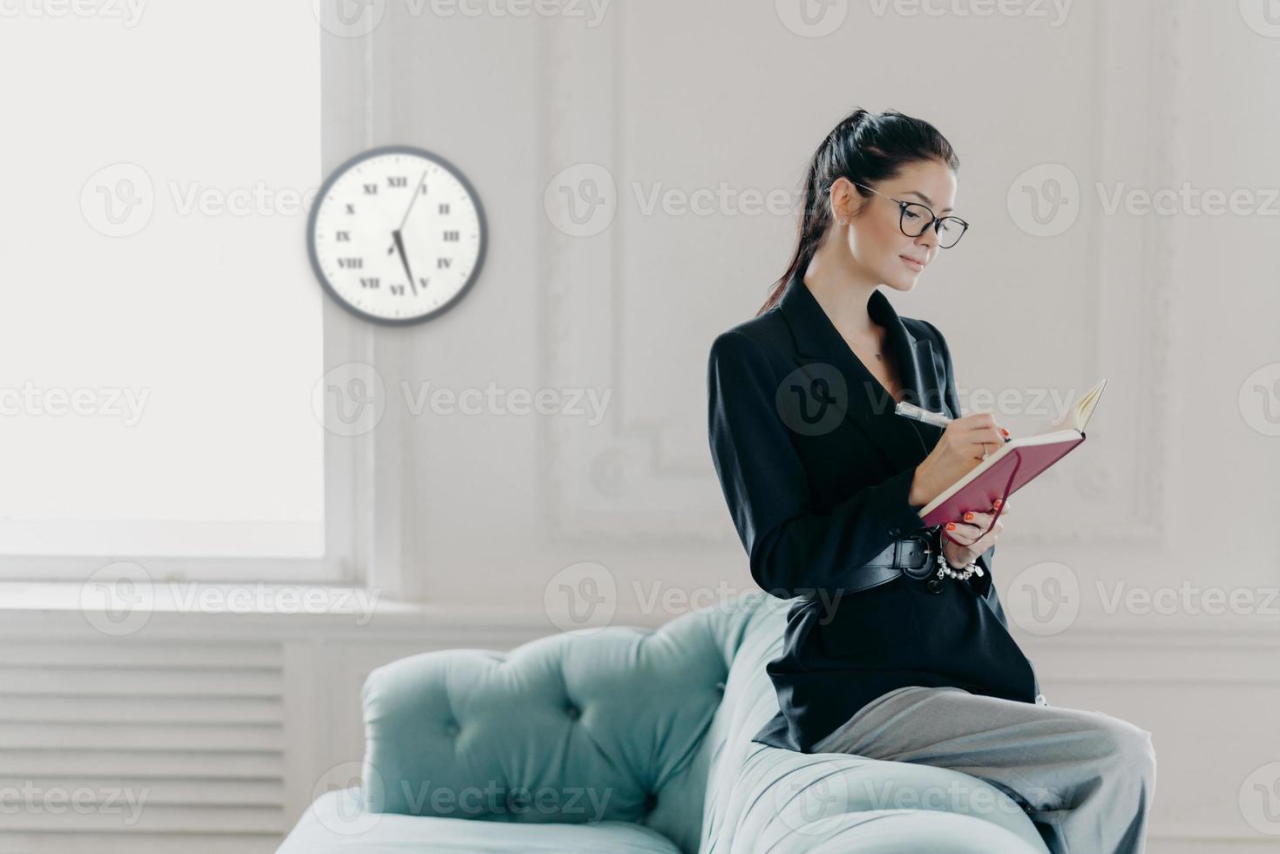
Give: 5:27:04
